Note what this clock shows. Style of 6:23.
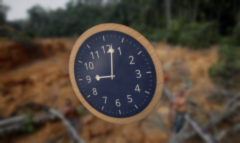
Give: 9:02
